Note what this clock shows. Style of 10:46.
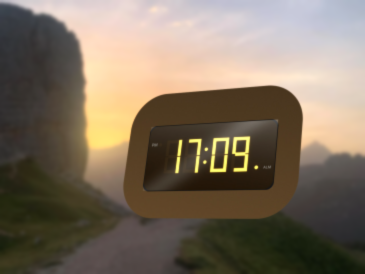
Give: 17:09
